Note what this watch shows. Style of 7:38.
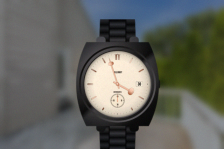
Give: 3:57
